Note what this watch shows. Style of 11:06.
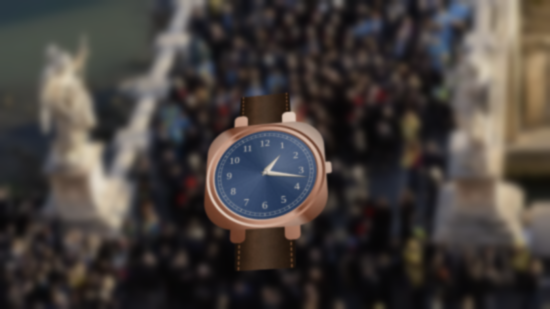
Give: 1:17
